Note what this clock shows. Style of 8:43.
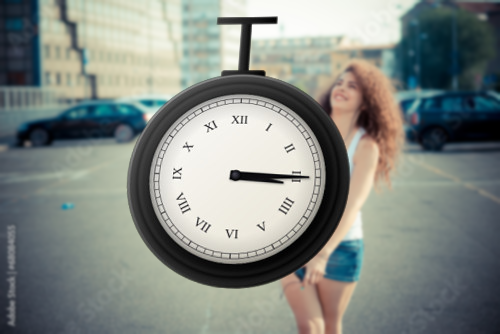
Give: 3:15
